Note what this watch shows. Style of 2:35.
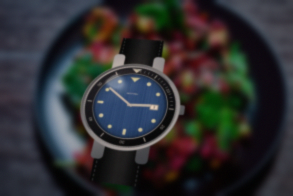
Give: 2:51
